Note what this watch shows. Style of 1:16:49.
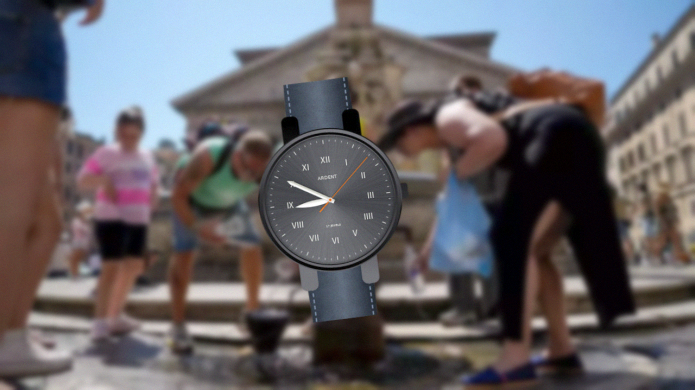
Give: 8:50:08
